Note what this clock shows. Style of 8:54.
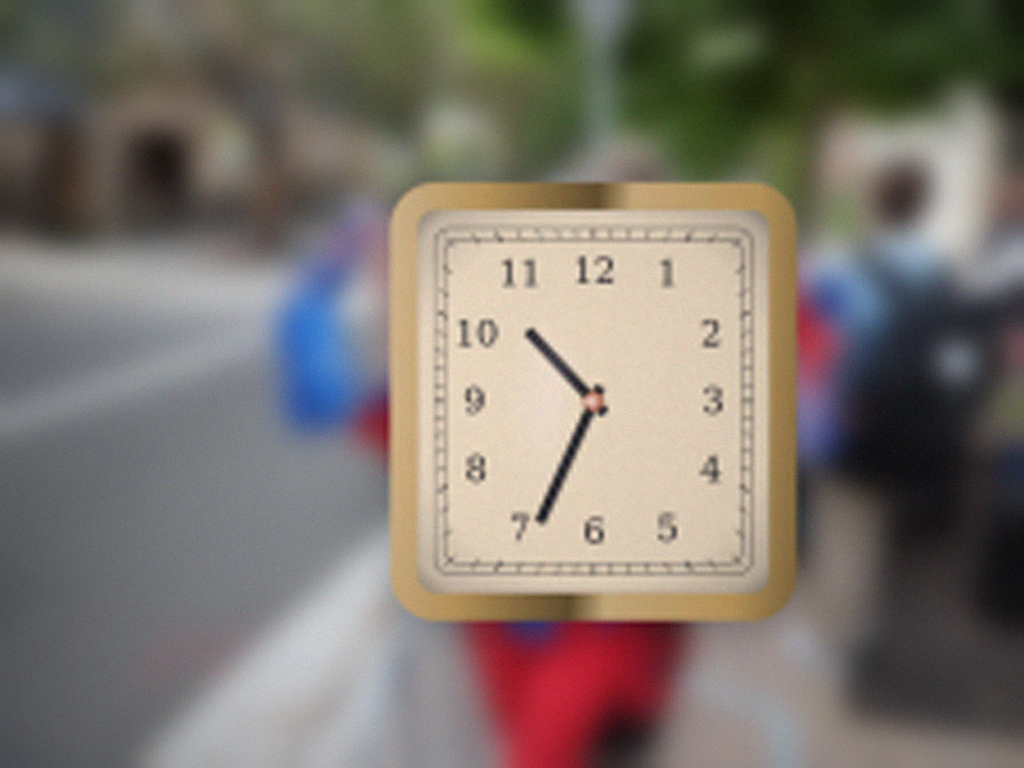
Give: 10:34
